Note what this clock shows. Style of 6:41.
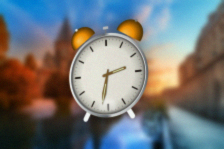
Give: 2:32
